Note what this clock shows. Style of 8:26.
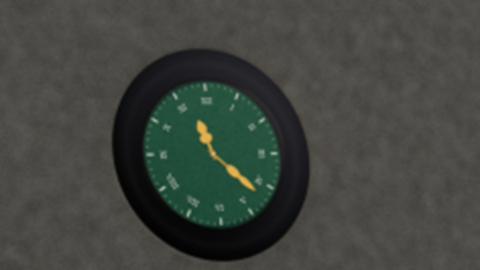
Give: 11:22
